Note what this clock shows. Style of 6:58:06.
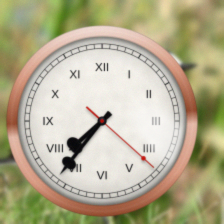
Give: 7:36:22
